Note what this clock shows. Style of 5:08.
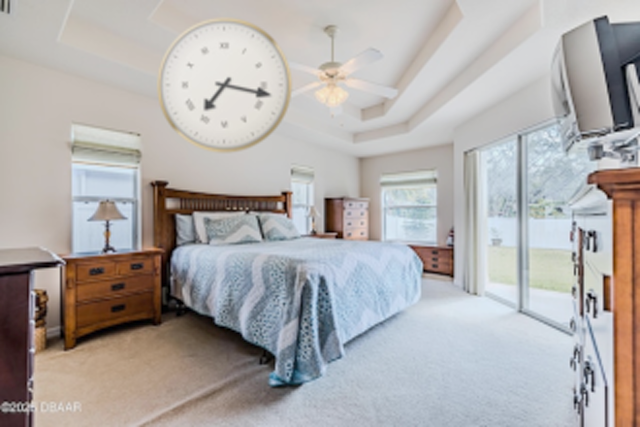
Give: 7:17
